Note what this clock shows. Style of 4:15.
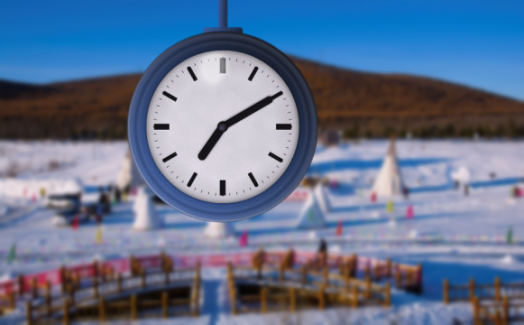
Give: 7:10
